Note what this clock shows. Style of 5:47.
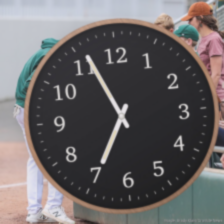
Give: 6:56
